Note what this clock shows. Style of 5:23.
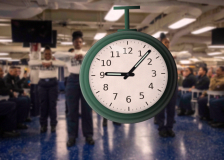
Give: 9:07
